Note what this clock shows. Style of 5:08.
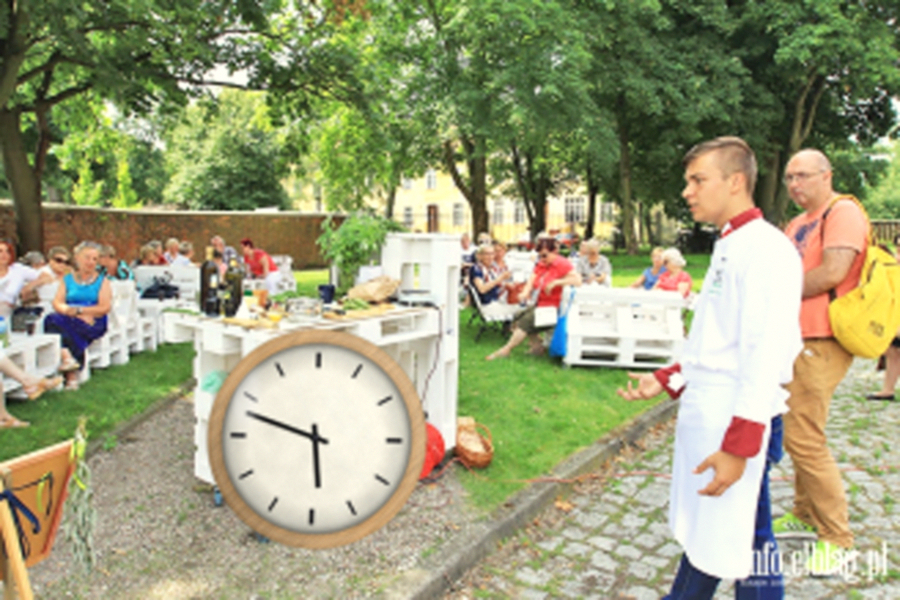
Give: 5:48
